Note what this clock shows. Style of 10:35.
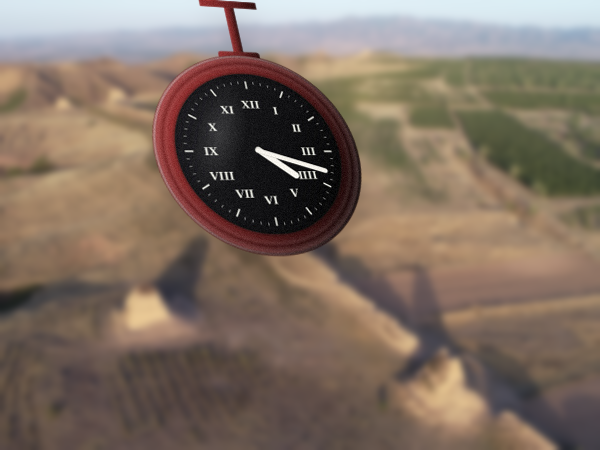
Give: 4:18
